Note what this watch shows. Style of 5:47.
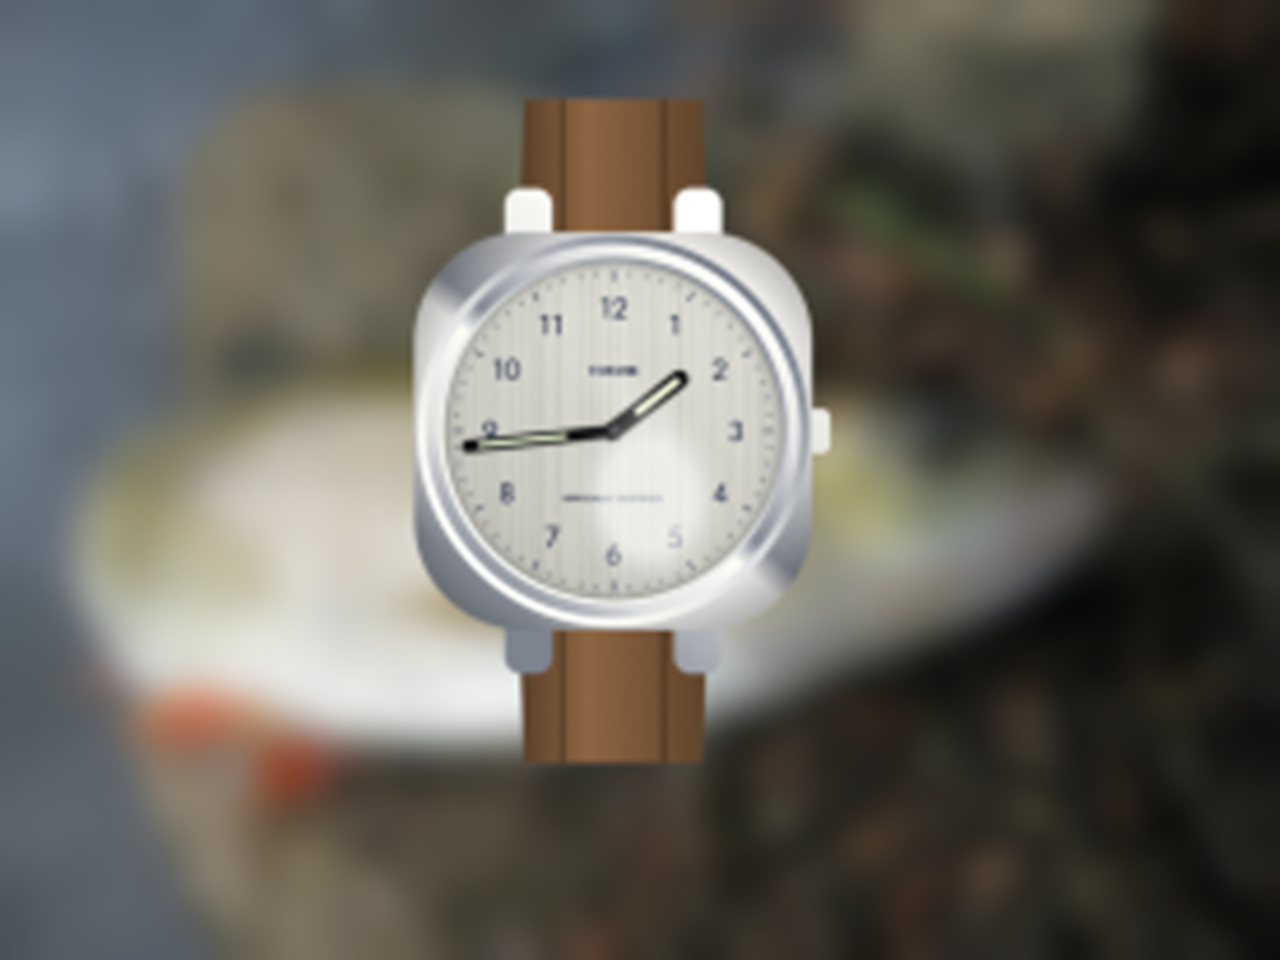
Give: 1:44
